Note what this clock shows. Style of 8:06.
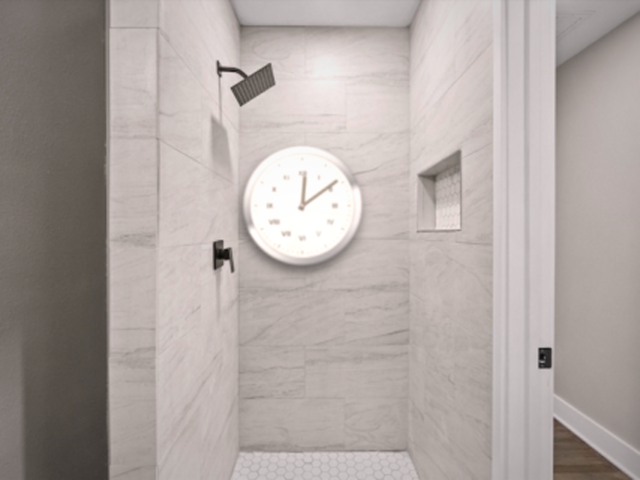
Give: 12:09
